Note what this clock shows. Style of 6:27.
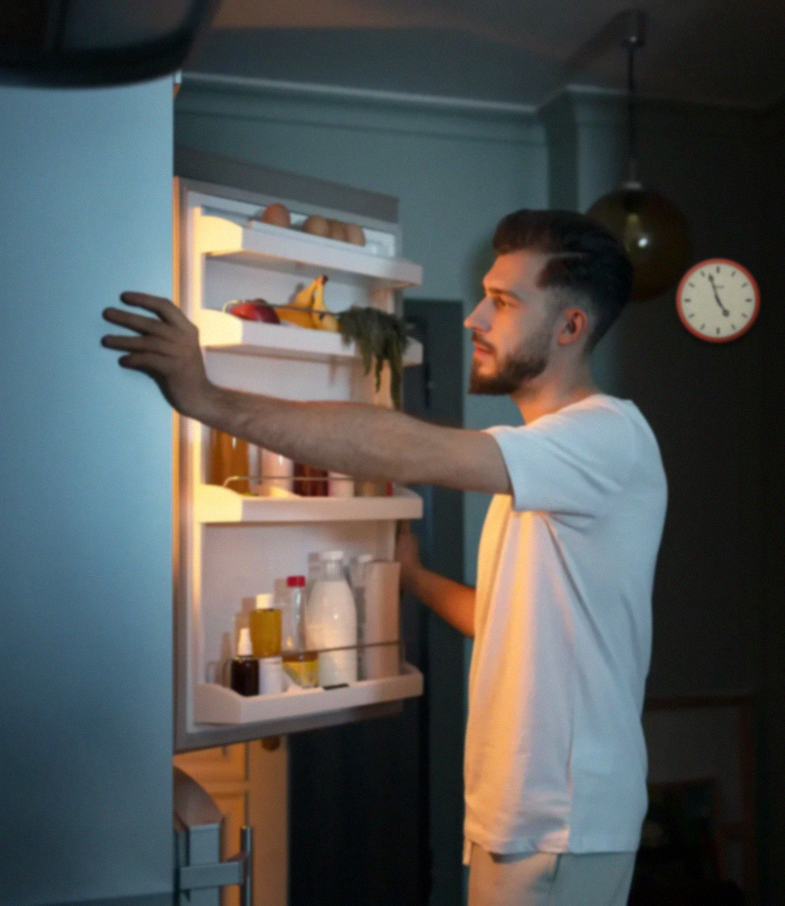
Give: 4:57
